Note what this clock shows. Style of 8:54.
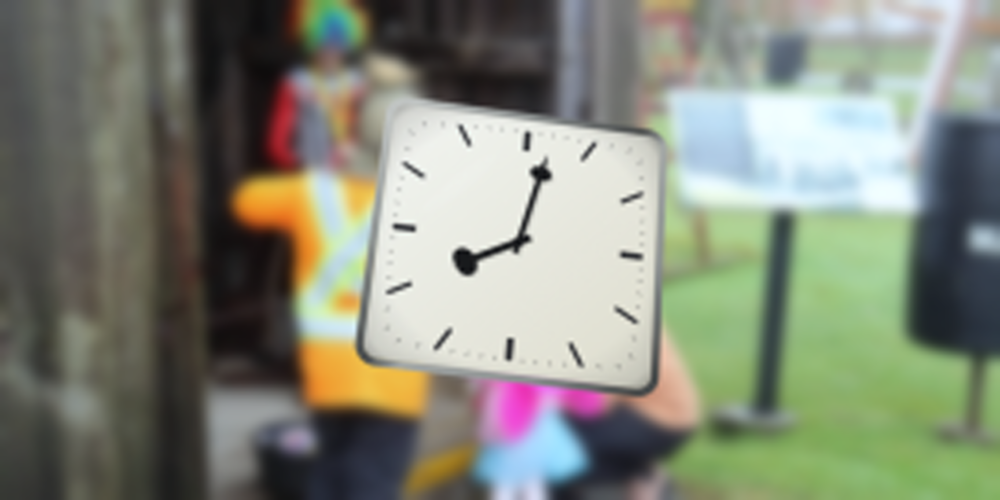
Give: 8:02
